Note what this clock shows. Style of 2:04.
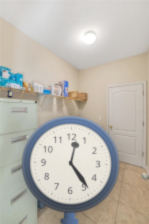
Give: 12:24
